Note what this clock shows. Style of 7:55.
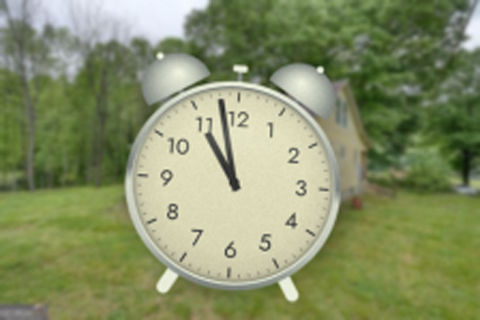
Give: 10:58
